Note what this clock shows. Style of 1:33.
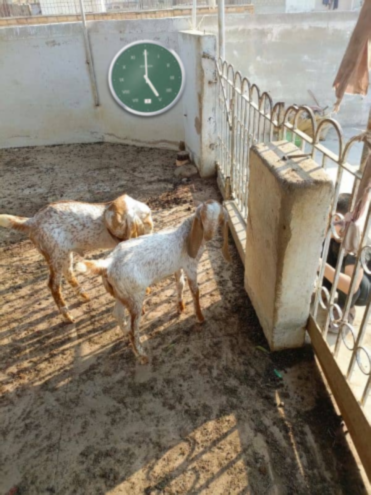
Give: 5:00
